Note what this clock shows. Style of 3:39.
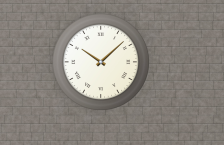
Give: 10:08
